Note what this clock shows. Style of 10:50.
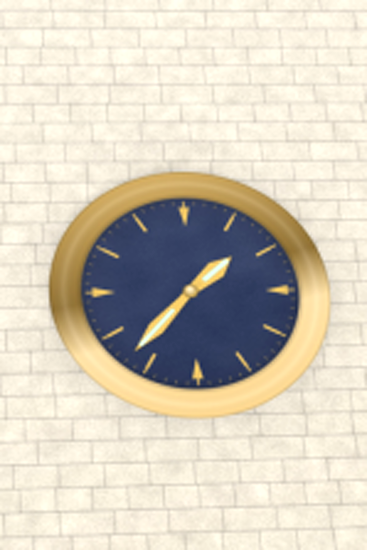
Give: 1:37
